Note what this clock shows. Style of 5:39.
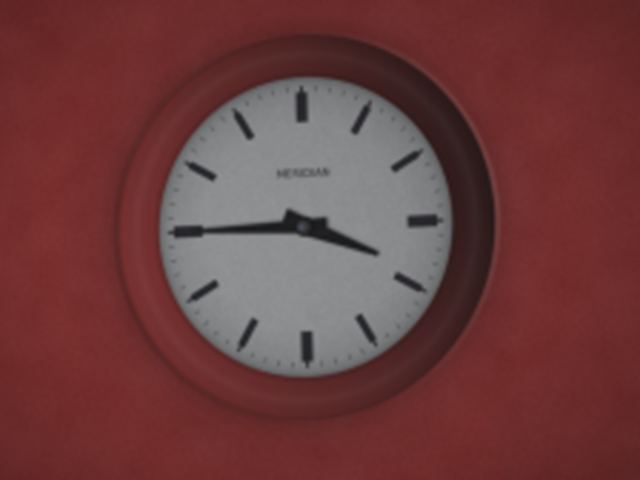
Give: 3:45
